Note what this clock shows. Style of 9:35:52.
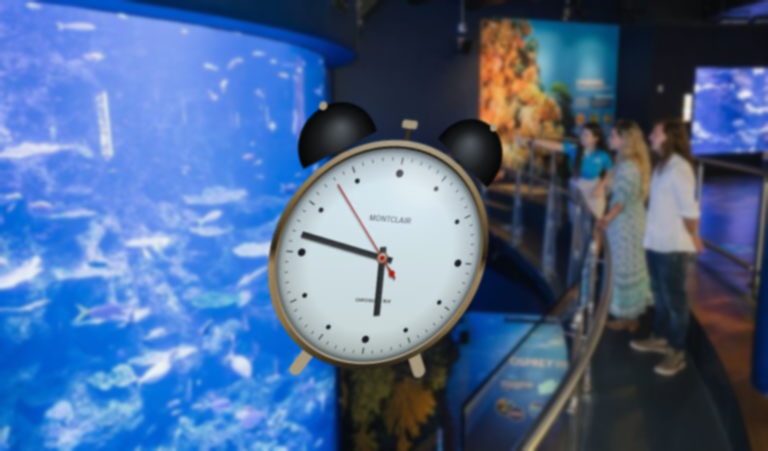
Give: 5:46:53
